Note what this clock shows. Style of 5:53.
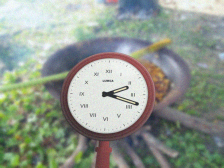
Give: 2:18
